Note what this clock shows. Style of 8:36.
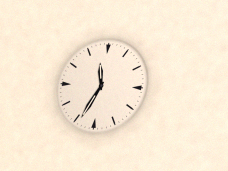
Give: 11:34
